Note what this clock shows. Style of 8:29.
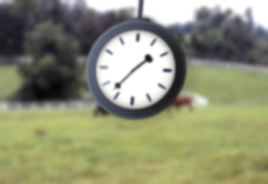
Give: 1:37
